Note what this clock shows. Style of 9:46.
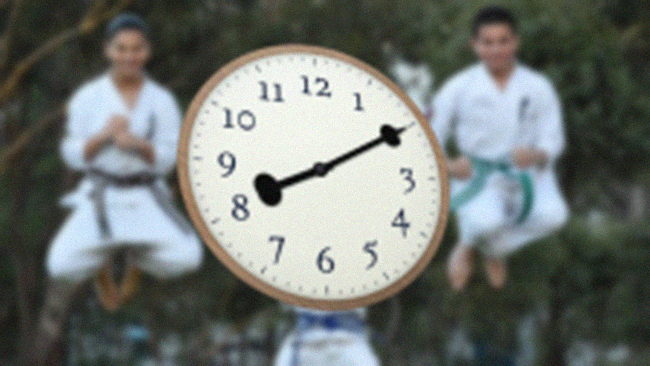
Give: 8:10
